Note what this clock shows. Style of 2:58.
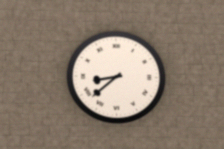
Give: 8:38
